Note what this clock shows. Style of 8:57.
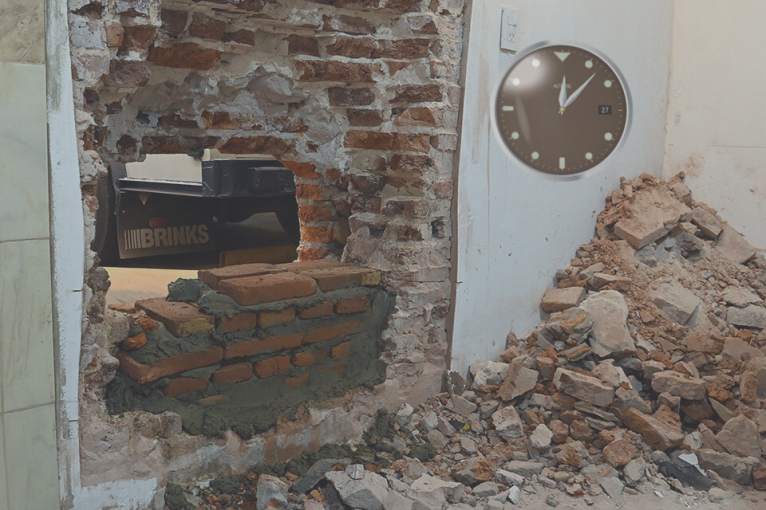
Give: 12:07
